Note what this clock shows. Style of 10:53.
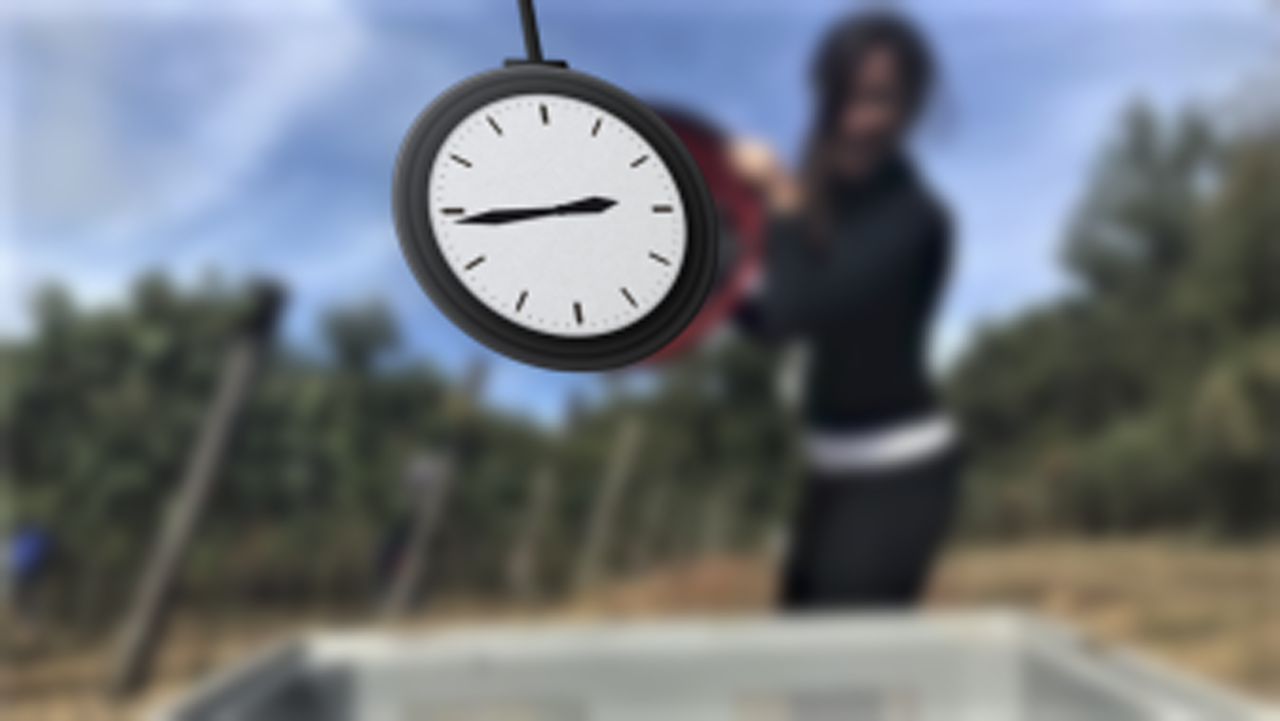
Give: 2:44
